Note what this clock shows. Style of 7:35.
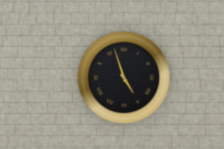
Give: 4:57
